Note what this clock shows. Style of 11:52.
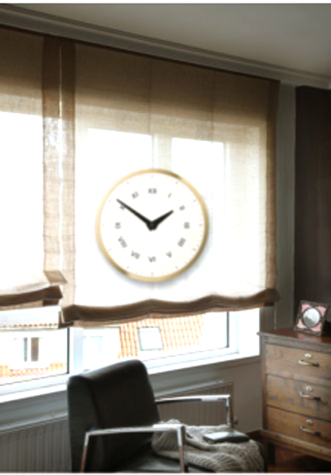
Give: 1:51
